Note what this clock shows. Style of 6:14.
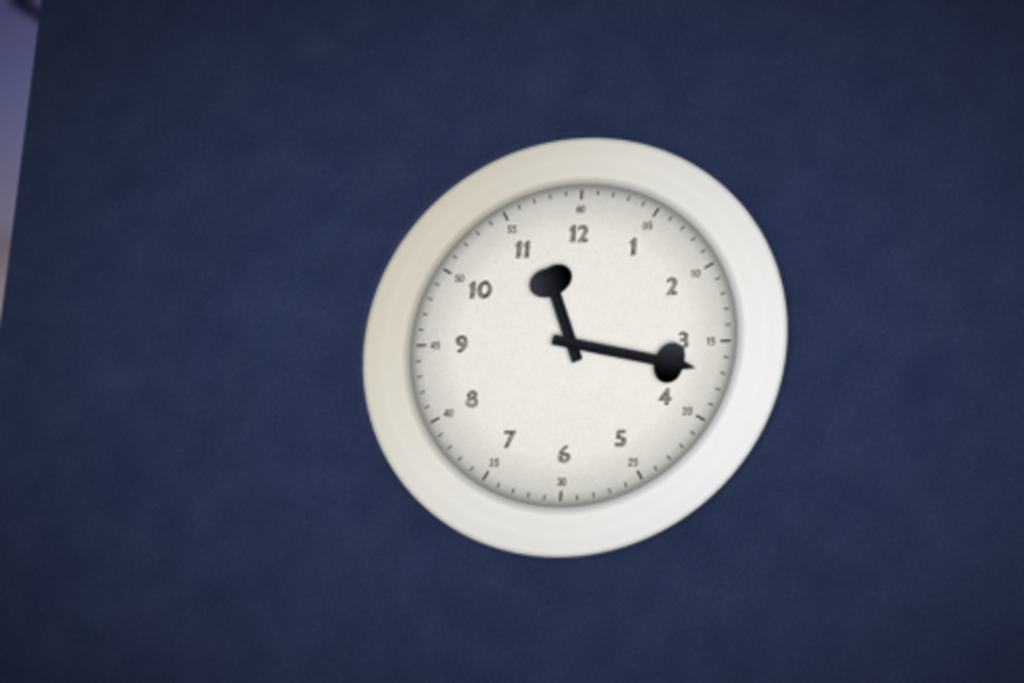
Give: 11:17
